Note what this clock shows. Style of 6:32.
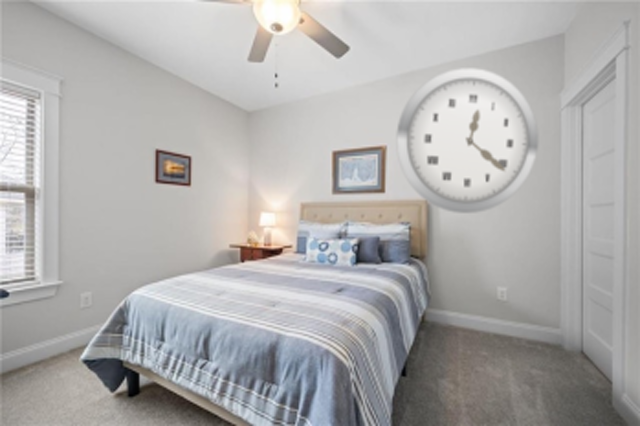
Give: 12:21
